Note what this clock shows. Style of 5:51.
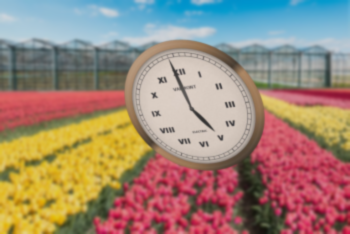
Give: 4:59
